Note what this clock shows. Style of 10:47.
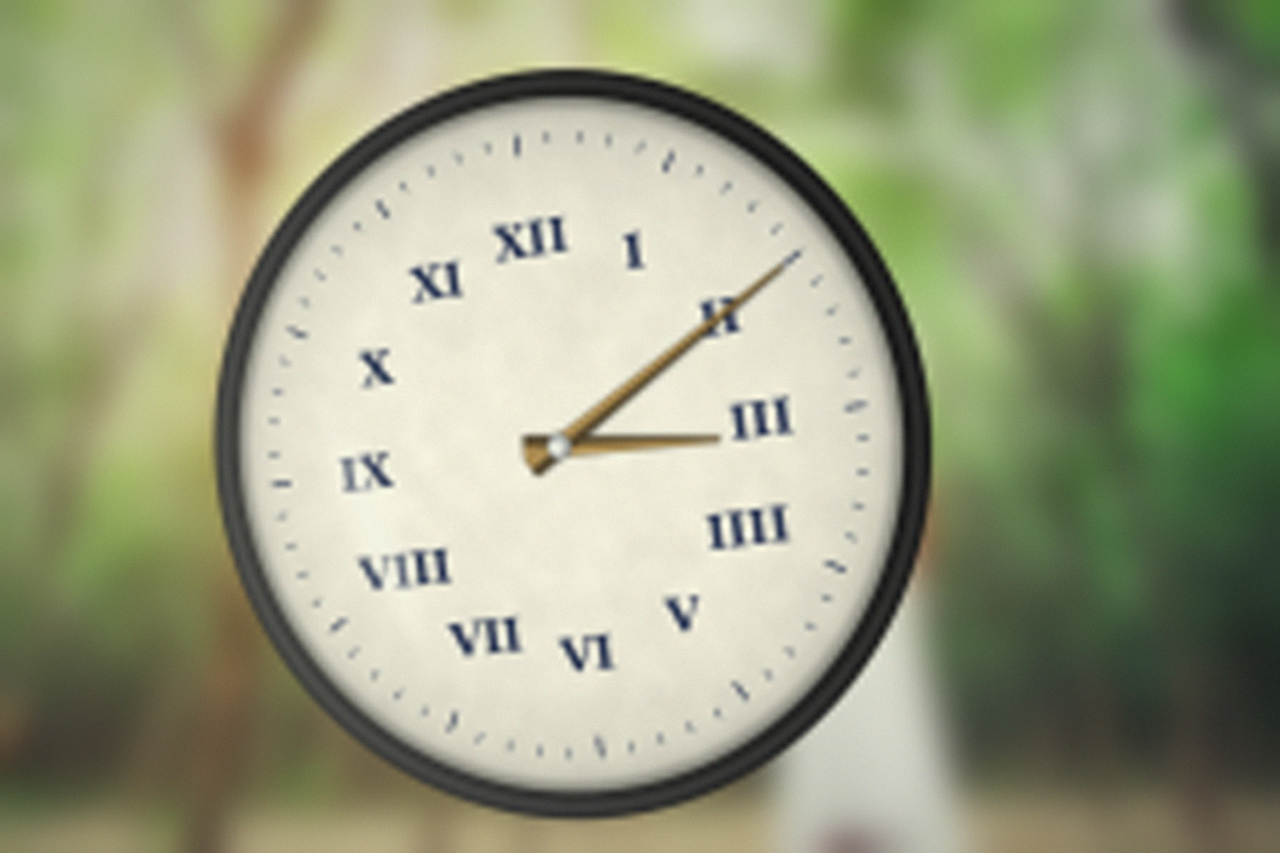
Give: 3:10
